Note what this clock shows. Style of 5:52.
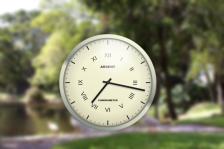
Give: 7:17
